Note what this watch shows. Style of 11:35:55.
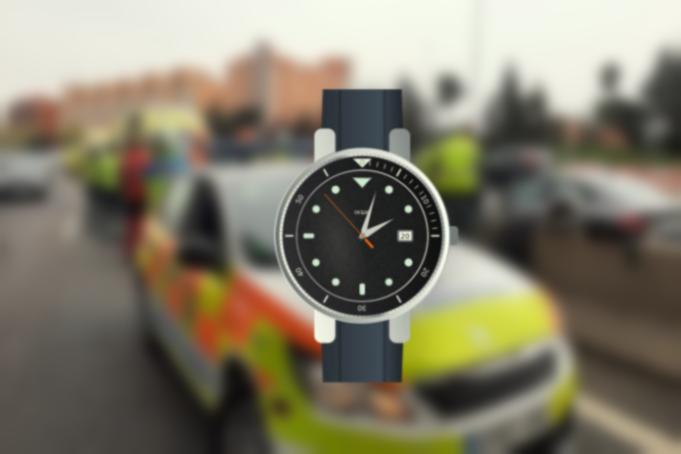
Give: 2:02:53
